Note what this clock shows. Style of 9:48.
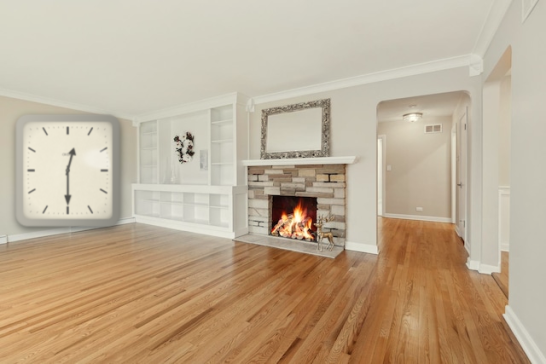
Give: 12:30
